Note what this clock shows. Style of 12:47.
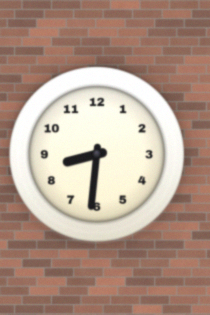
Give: 8:31
